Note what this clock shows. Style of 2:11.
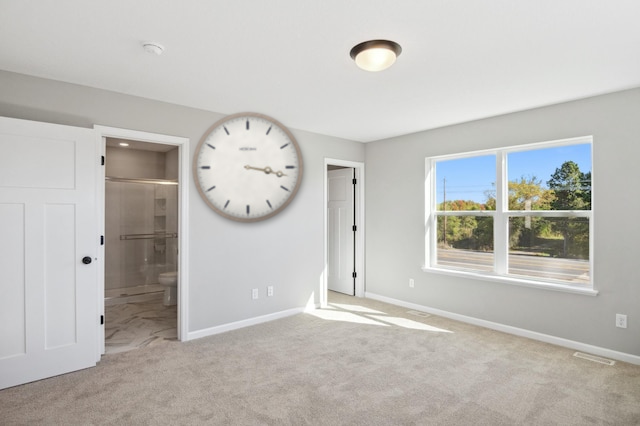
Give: 3:17
